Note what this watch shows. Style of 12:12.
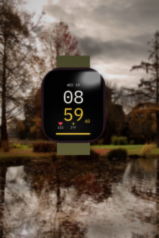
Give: 8:59
